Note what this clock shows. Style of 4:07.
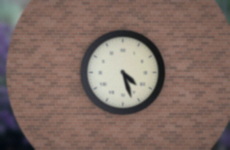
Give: 4:27
